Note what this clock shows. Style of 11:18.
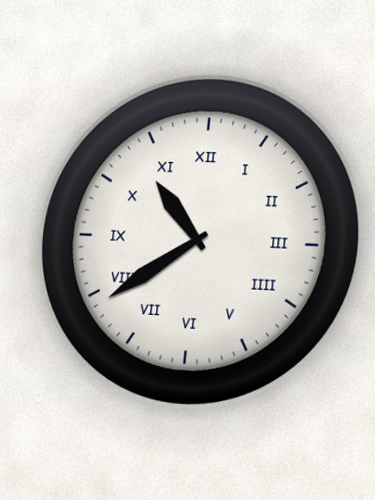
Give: 10:39
